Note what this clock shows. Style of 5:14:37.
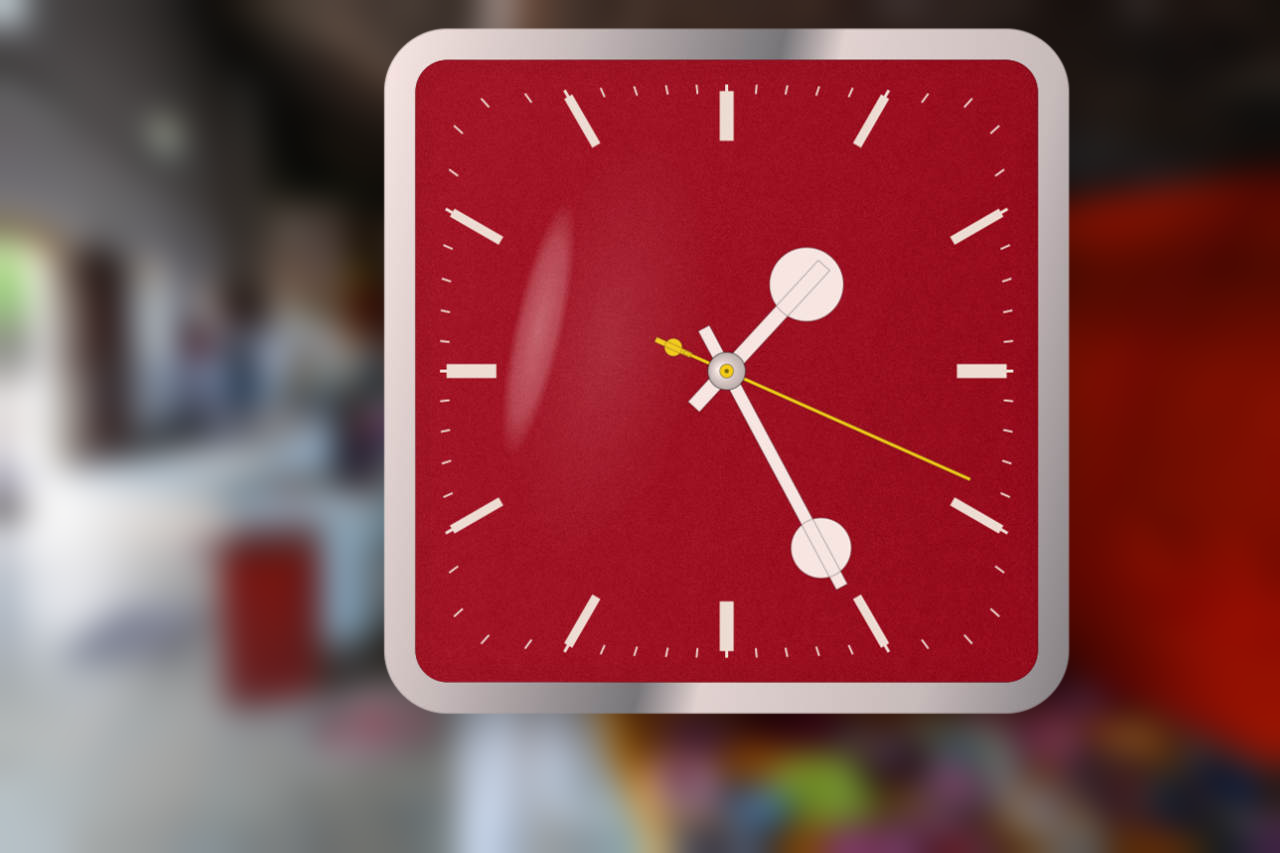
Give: 1:25:19
